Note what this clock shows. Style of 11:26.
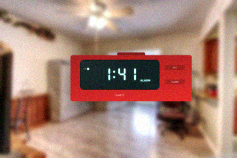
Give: 1:41
